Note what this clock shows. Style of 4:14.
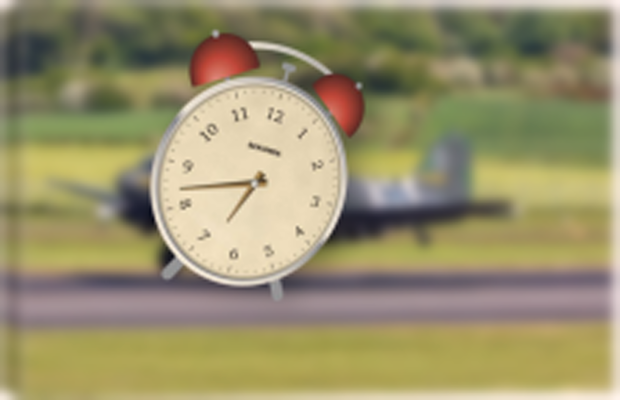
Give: 6:42
